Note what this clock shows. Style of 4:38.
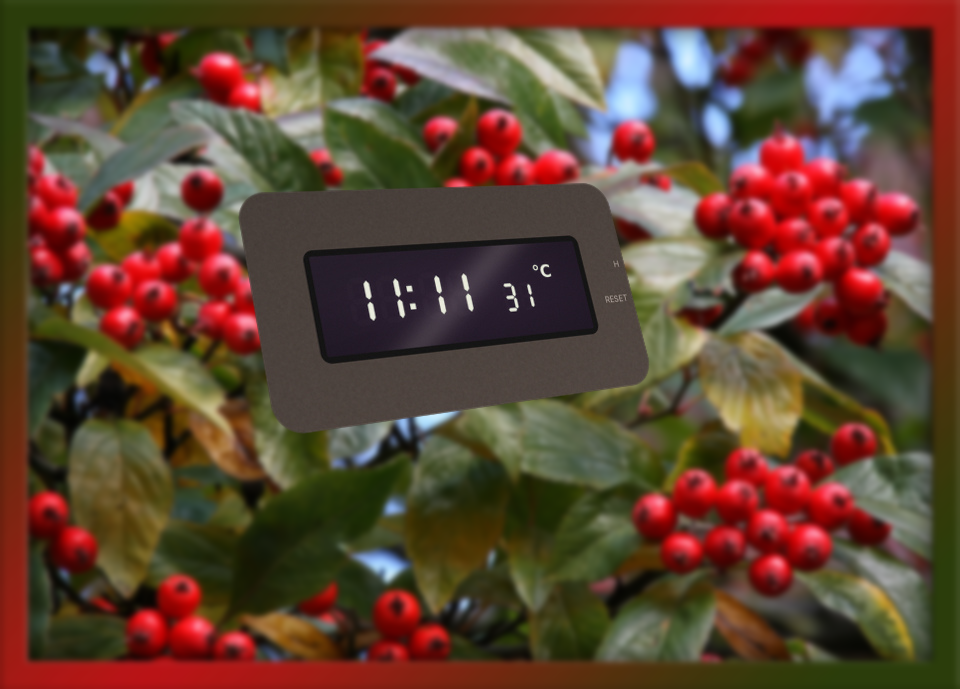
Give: 11:11
